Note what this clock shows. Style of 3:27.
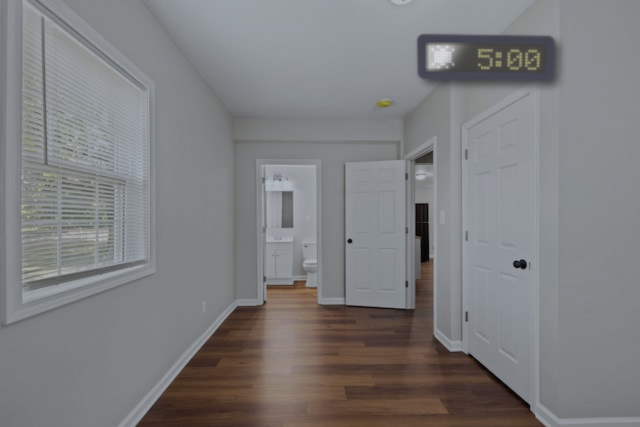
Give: 5:00
